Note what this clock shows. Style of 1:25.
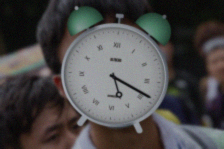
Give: 5:19
